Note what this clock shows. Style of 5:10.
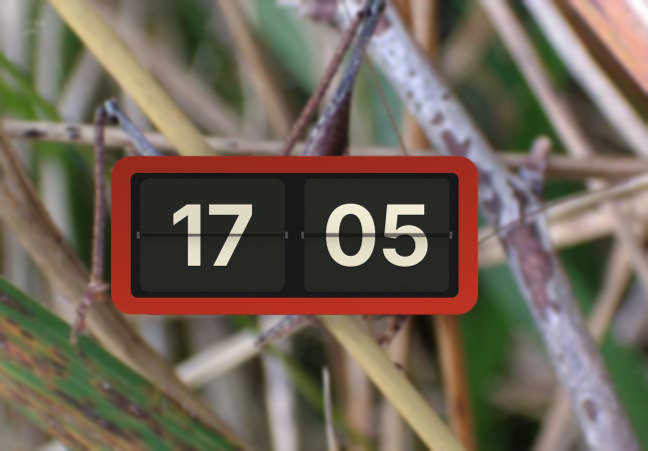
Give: 17:05
